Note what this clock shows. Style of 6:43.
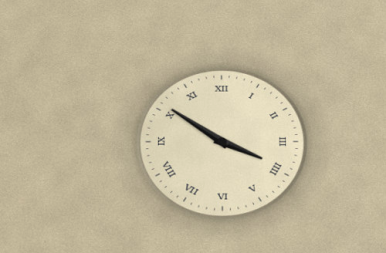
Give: 3:51
